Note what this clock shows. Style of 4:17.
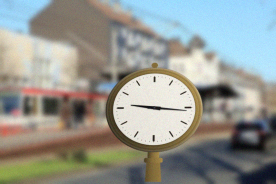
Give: 9:16
